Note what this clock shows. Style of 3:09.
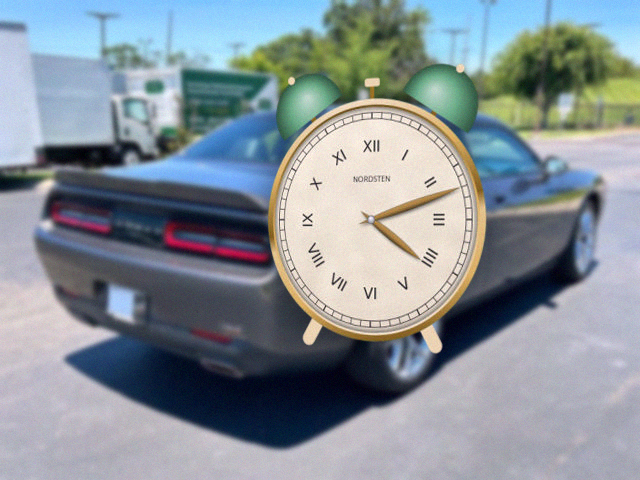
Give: 4:12
